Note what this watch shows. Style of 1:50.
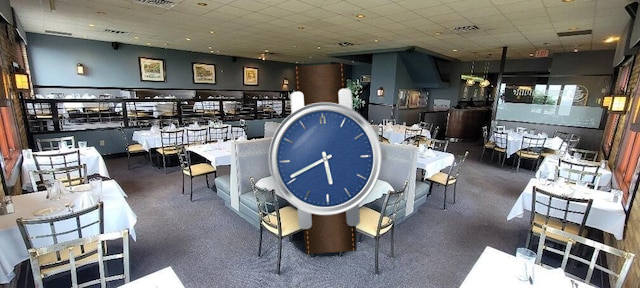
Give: 5:41
